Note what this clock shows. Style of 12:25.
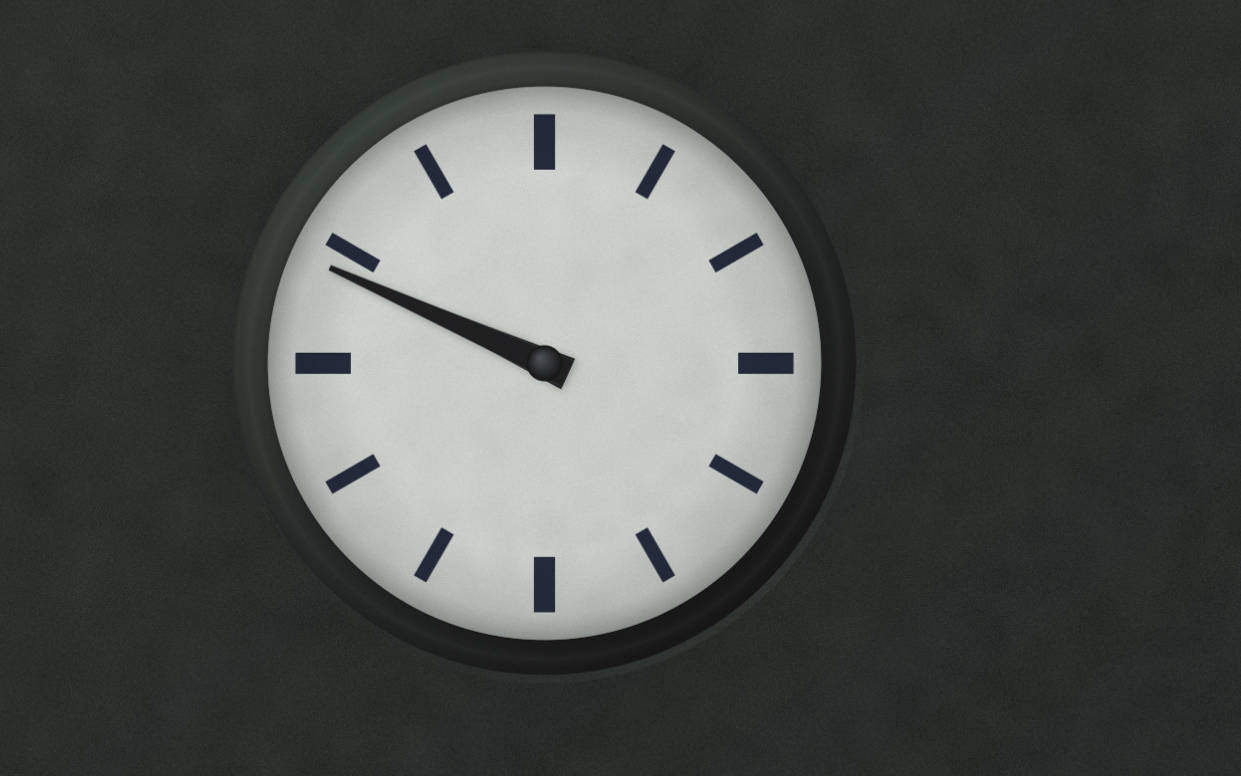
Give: 9:49
